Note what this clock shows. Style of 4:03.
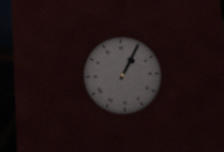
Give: 1:05
